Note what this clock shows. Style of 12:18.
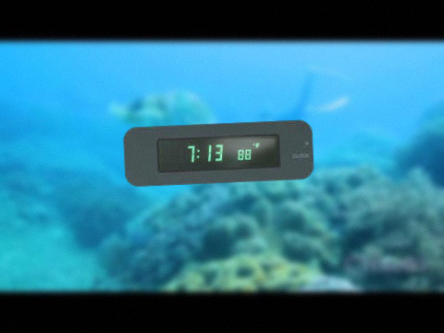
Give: 7:13
